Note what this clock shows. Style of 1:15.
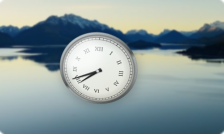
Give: 7:41
